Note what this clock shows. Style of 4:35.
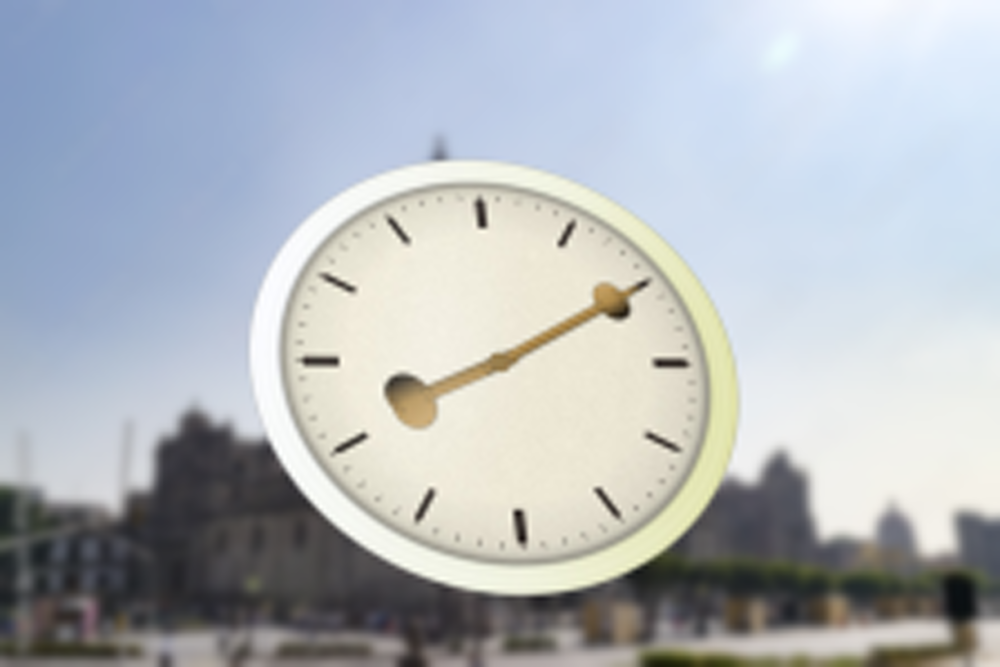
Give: 8:10
